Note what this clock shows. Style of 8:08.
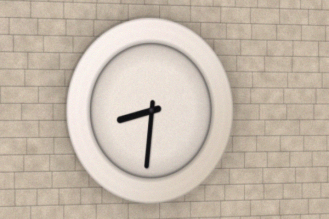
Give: 8:31
